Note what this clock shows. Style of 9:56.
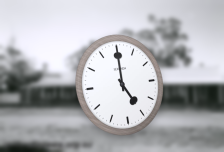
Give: 5:00
